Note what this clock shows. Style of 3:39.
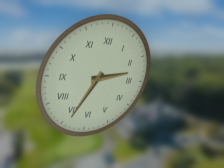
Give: 2:34
